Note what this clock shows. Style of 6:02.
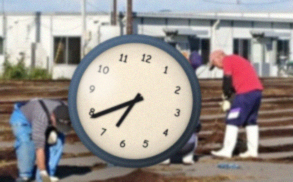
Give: 6:39
